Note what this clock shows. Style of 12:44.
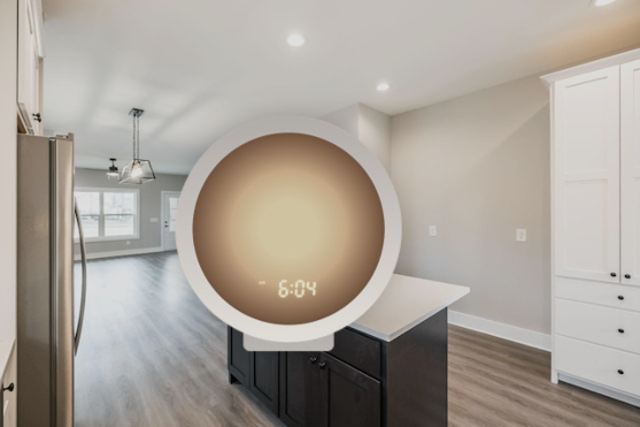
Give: 6:04
